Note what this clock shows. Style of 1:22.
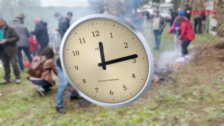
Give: 12:14
